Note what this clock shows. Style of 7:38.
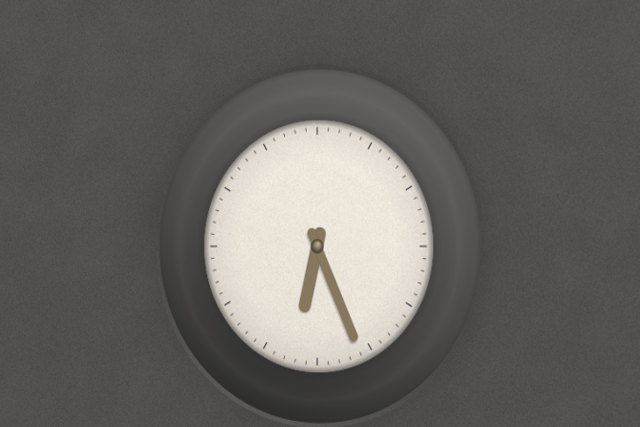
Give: 6:26
